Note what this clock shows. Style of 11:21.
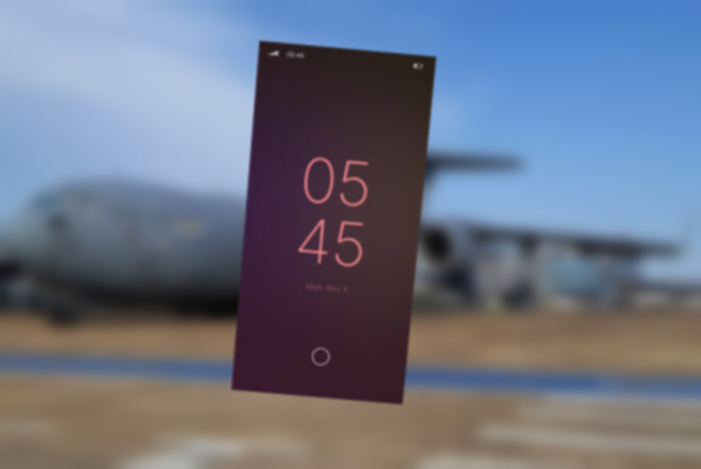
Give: 5:45
